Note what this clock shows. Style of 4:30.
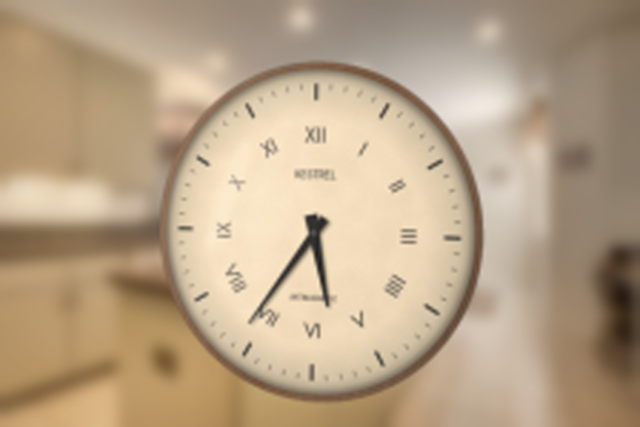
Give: 5:36
